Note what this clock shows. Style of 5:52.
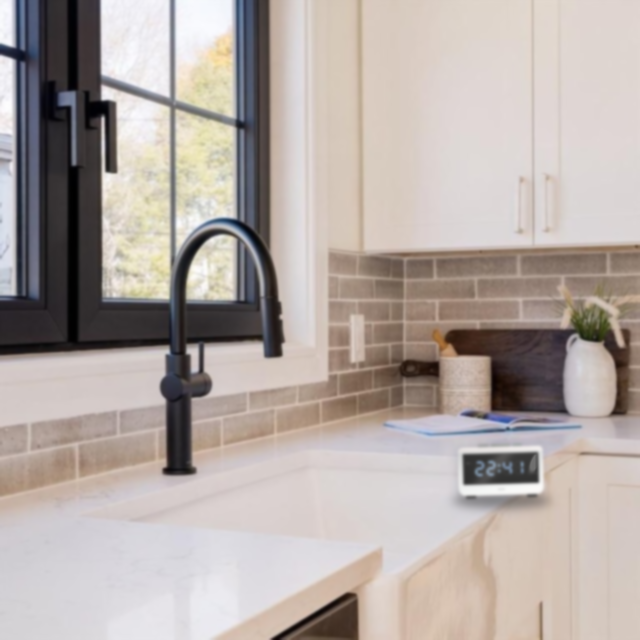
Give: 22:41
